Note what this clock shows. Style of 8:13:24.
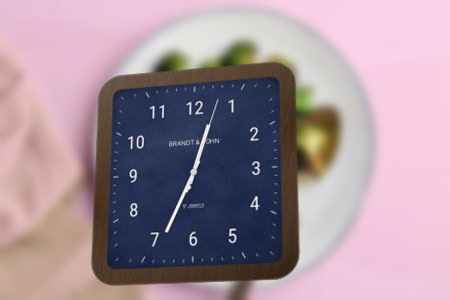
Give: 12:34:03
